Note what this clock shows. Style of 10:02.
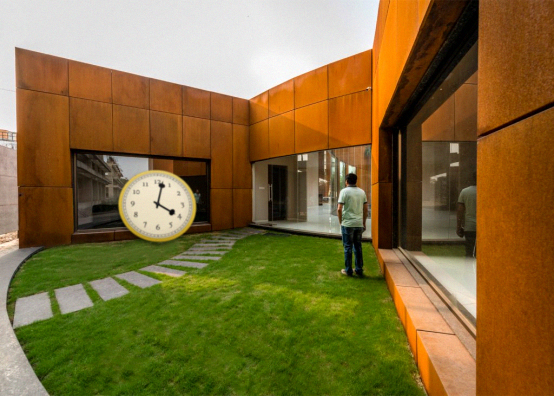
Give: 4:02
